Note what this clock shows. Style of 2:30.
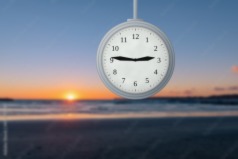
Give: 2:46
